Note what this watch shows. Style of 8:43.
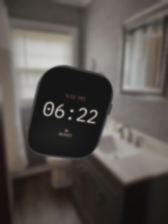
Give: 6:22
